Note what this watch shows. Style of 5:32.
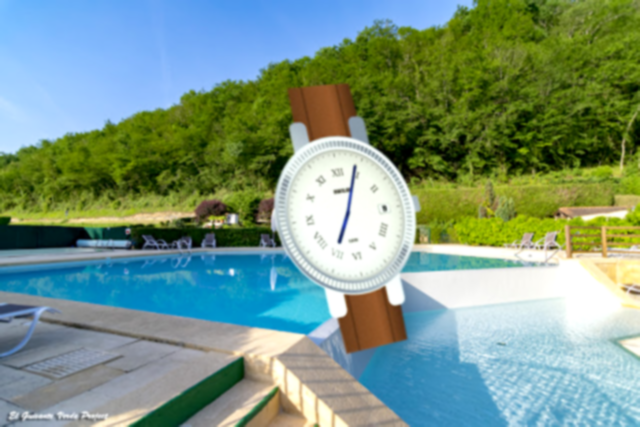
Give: 7:04
